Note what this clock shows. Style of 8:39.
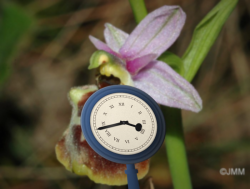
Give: 3:43
